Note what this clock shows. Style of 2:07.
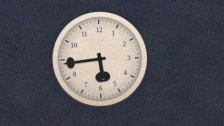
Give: 5:44
